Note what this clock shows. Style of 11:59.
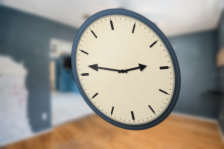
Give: 2:47
